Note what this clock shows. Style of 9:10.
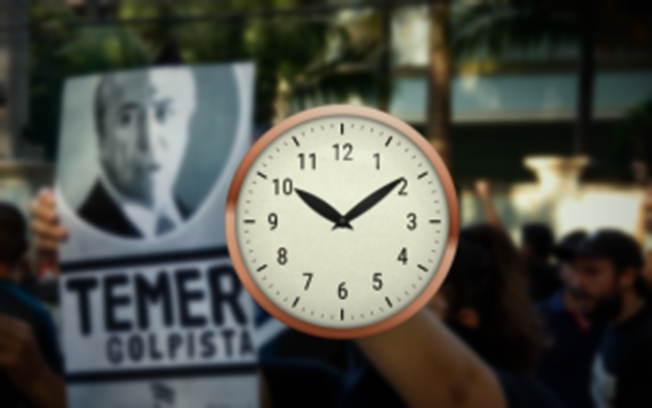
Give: 10:09
